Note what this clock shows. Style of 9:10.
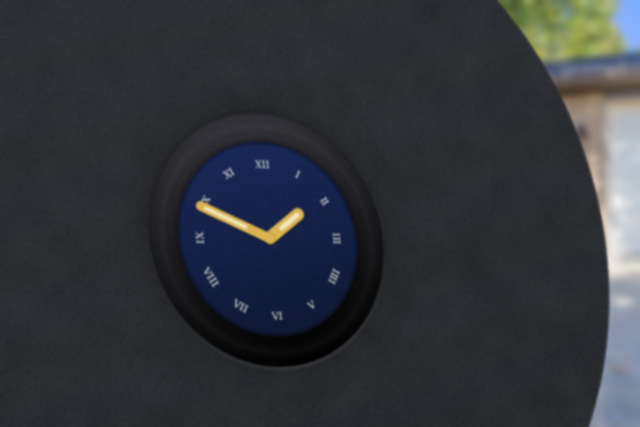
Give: 1:49
